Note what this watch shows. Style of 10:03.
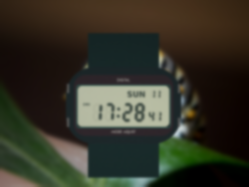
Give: 17:28
